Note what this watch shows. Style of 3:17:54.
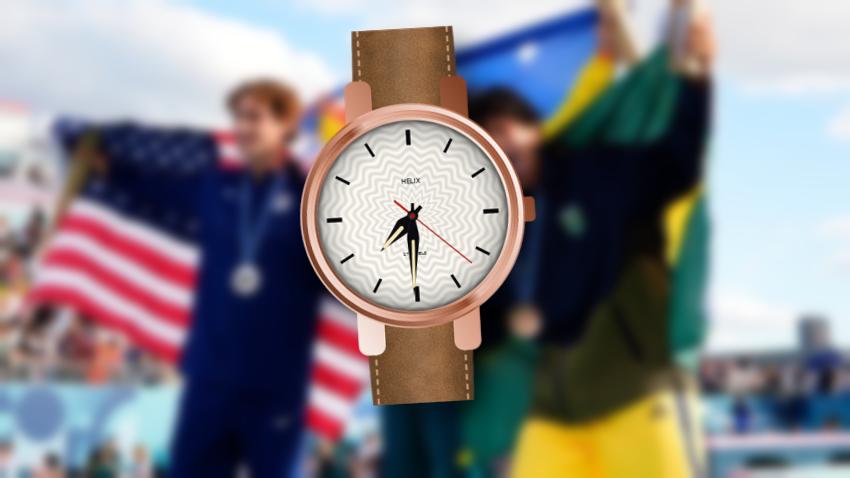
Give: 7:30:22
